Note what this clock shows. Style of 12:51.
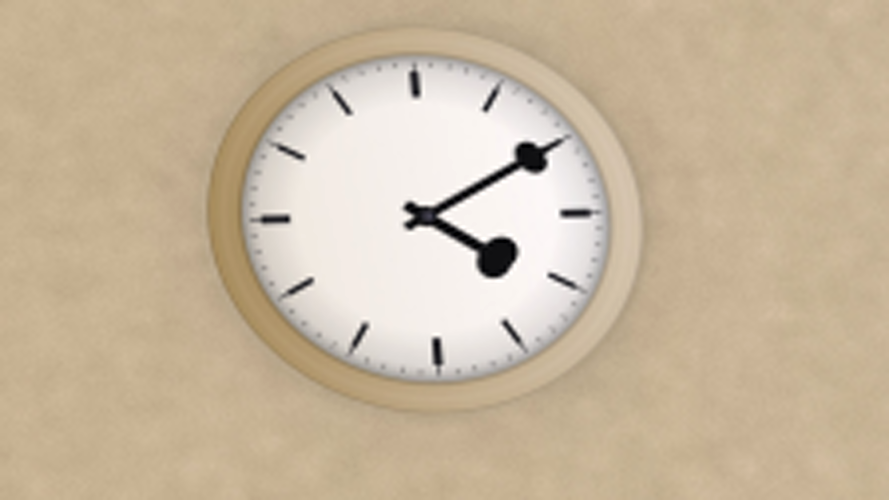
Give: 4:10
